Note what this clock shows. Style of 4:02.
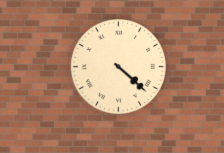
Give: 4:22
